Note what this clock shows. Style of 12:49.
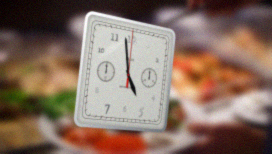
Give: 4:58
